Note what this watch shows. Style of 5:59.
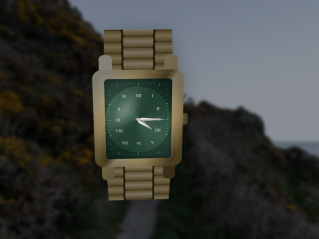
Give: 4:15
